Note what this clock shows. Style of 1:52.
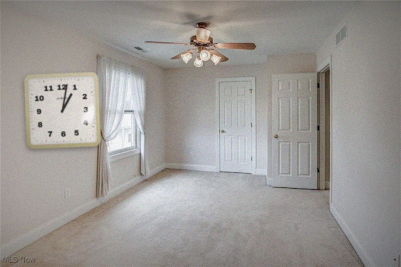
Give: 1:02
